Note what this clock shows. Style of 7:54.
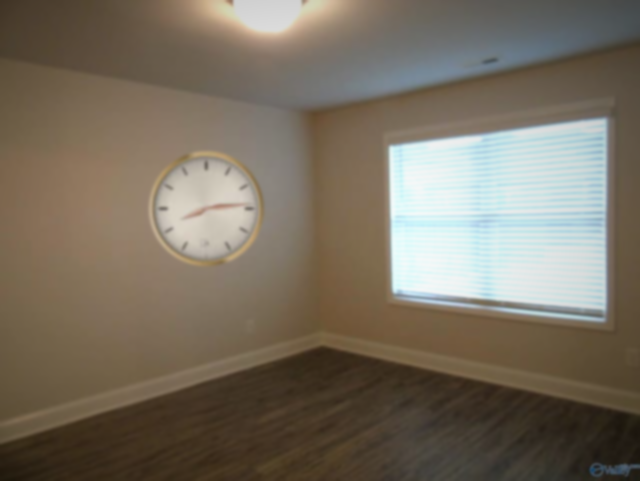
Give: 8:14
